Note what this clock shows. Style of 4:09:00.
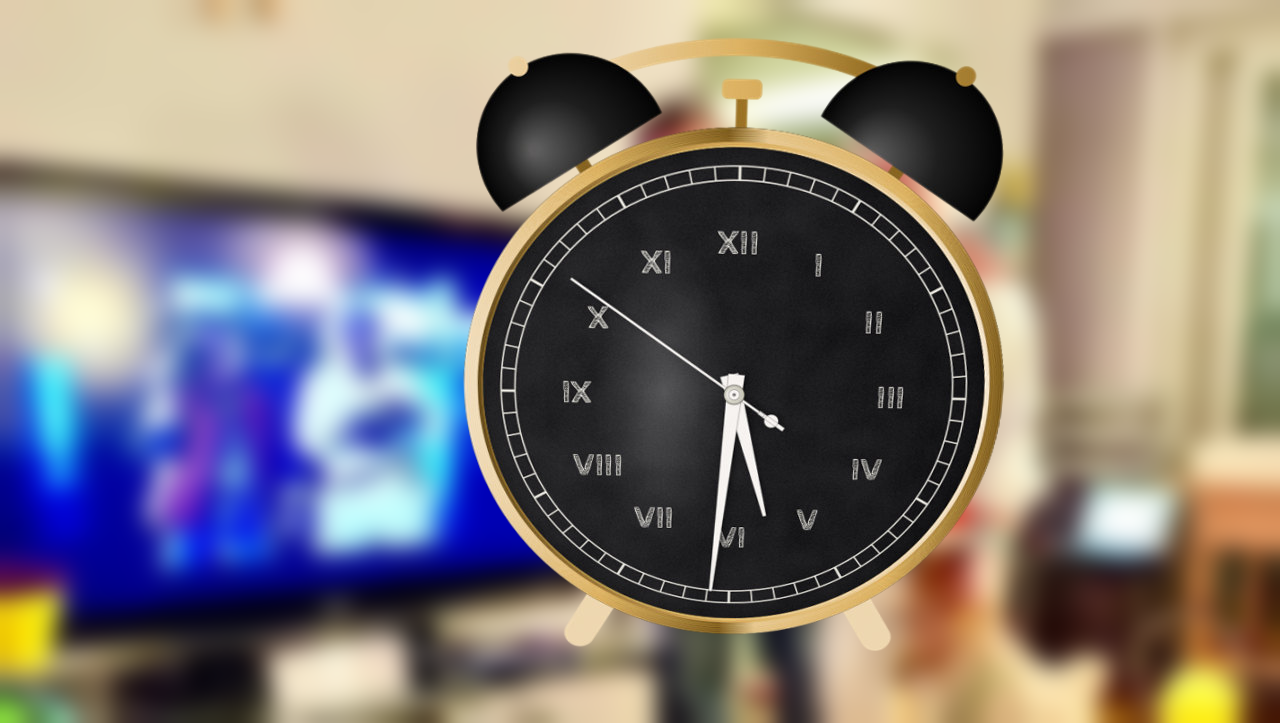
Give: 5:30:51
